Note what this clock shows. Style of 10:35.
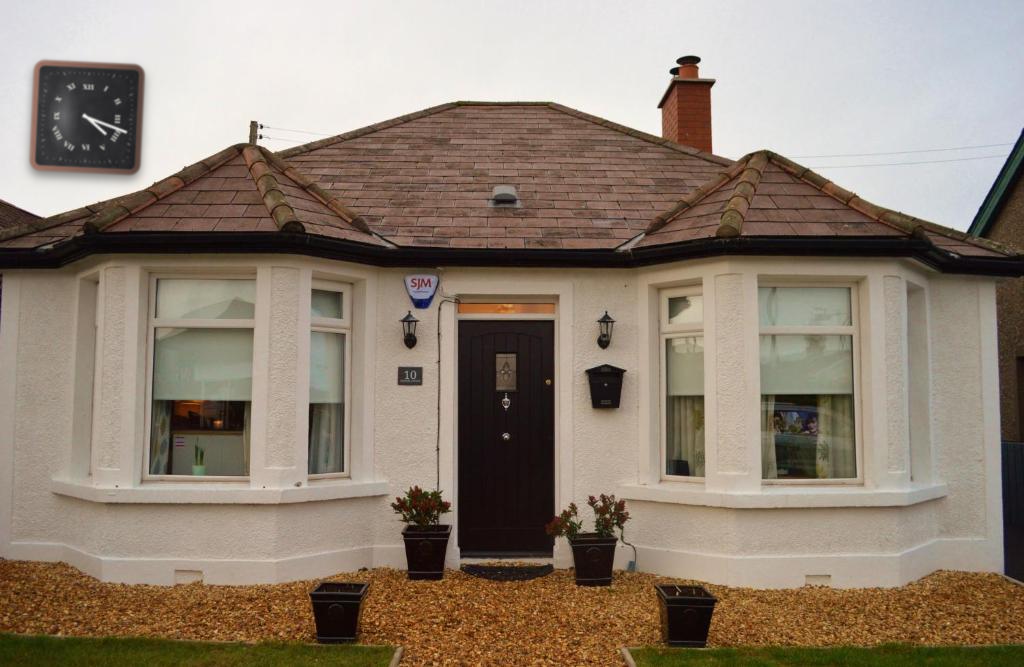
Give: 4:18
